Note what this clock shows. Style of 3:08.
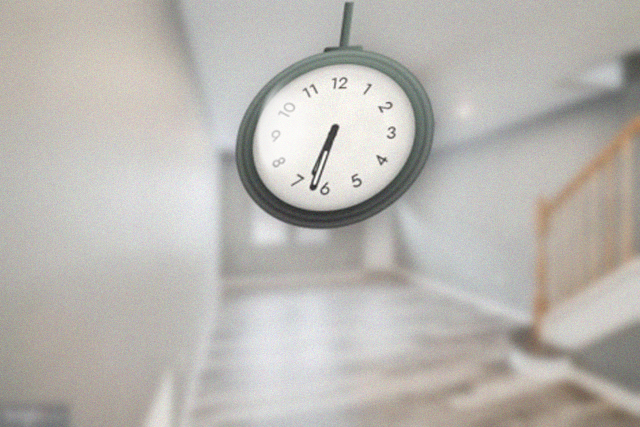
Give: 6:32
